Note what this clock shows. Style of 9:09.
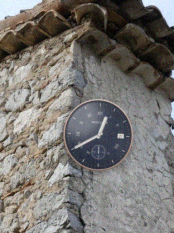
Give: 12:40
